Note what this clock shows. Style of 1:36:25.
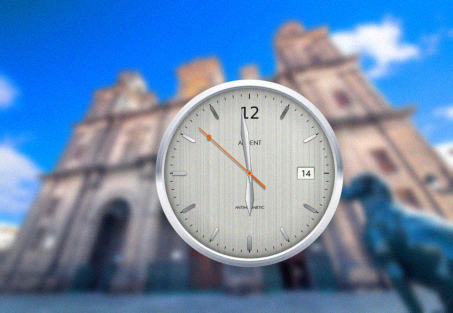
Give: 5:58:52
